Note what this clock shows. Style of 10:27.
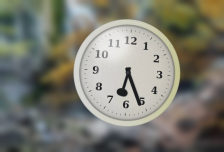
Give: 6:26
